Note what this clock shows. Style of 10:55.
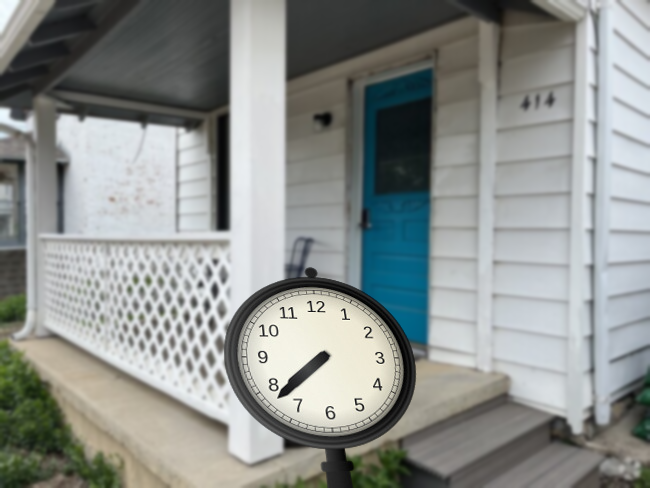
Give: 7:38
